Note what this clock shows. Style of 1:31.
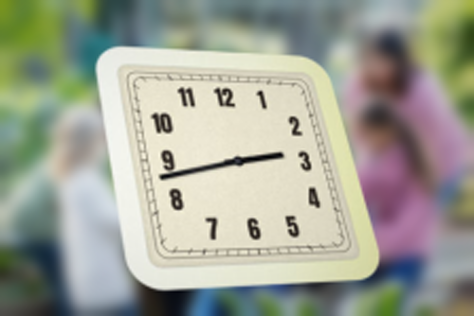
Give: 2:43
